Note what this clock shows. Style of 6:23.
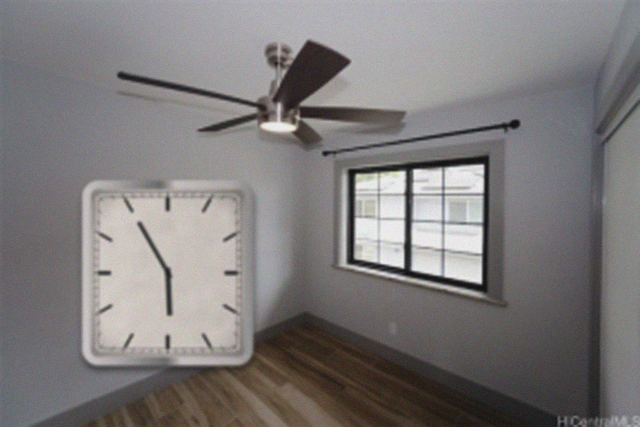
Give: 5:55
